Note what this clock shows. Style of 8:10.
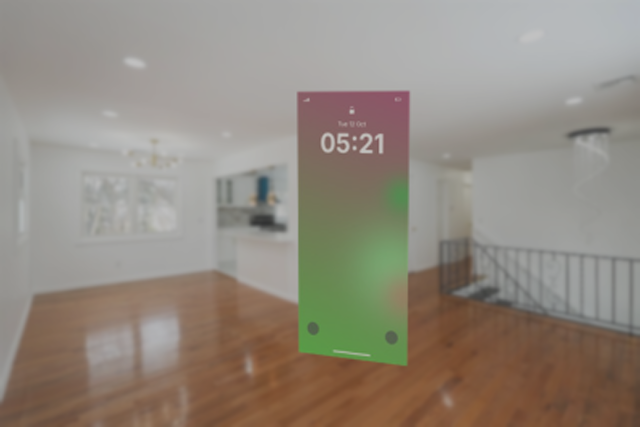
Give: 5:21
